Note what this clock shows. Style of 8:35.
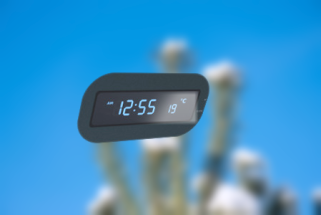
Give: 12:55
